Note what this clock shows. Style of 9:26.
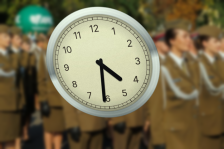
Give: 4:31
